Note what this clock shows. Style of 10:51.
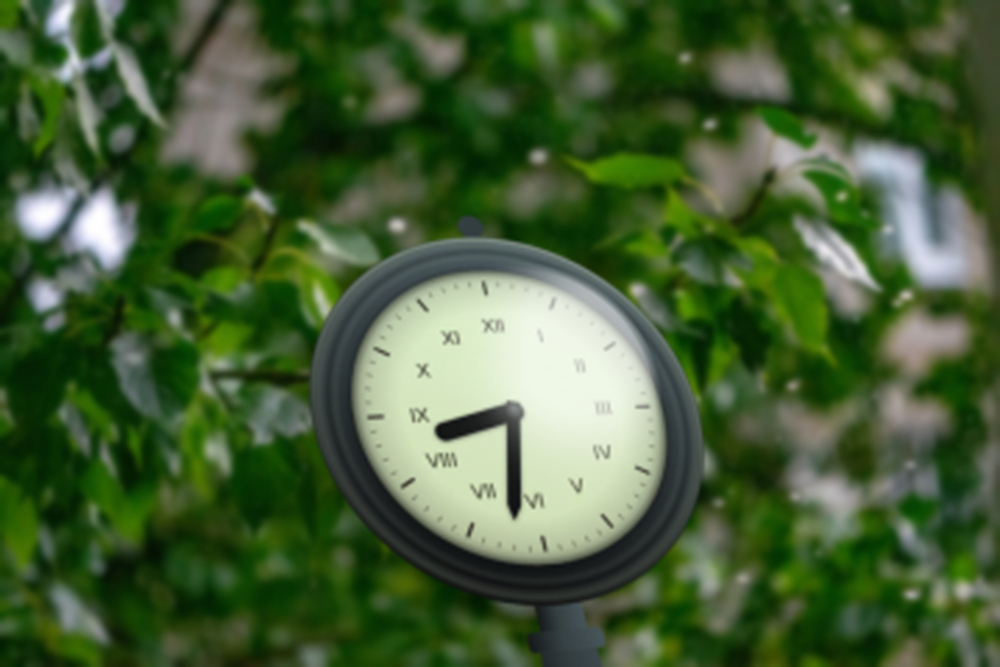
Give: 8:32
